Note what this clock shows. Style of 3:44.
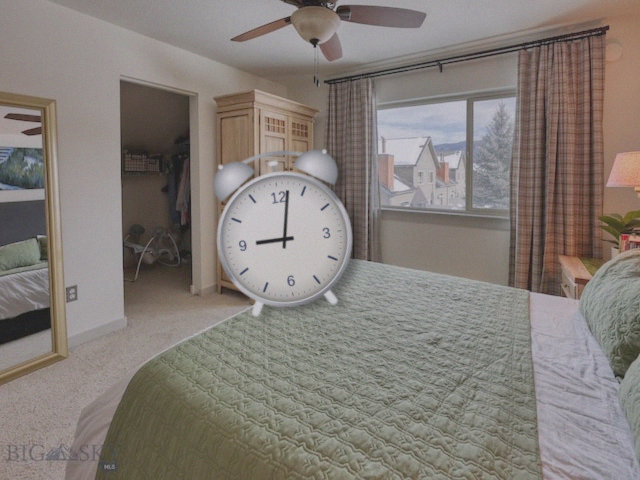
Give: 9:02
